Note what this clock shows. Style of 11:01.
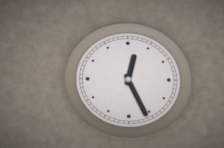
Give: 12:26
